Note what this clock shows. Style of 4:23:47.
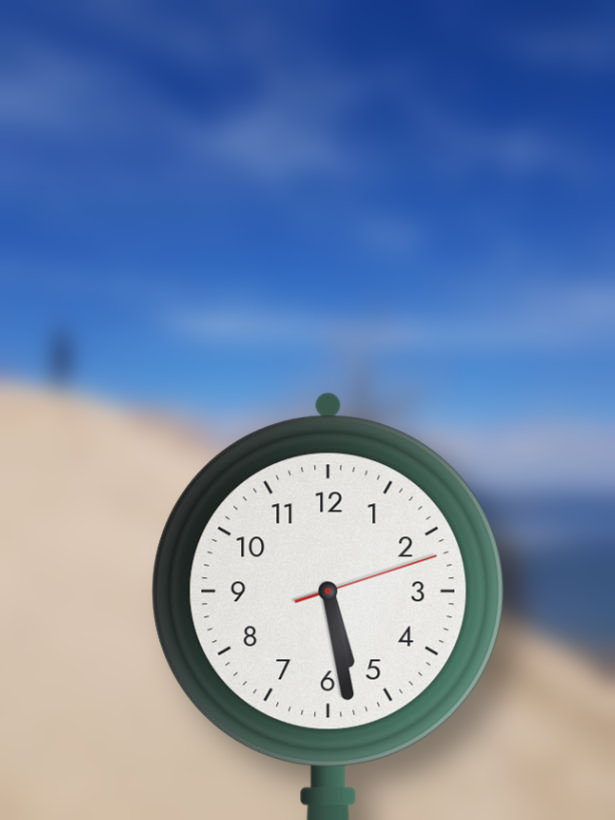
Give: 5:28:12
